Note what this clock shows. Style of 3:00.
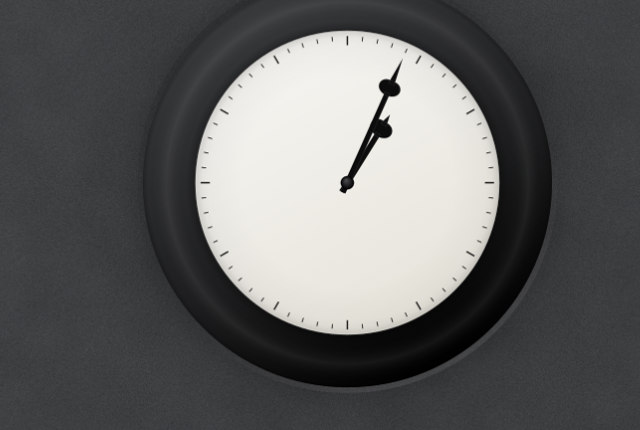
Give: 1:04
